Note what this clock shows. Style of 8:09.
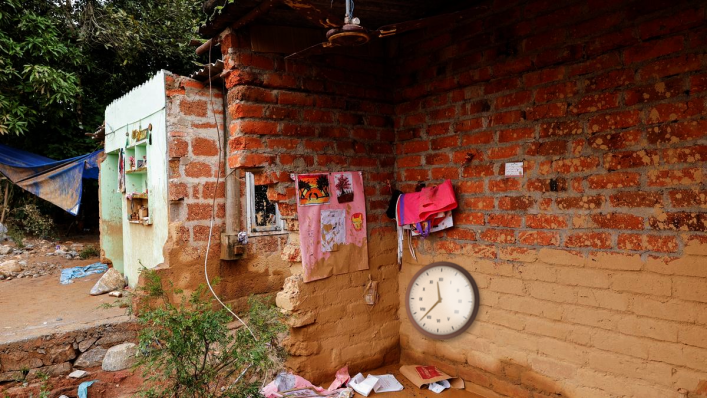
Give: 11:37
